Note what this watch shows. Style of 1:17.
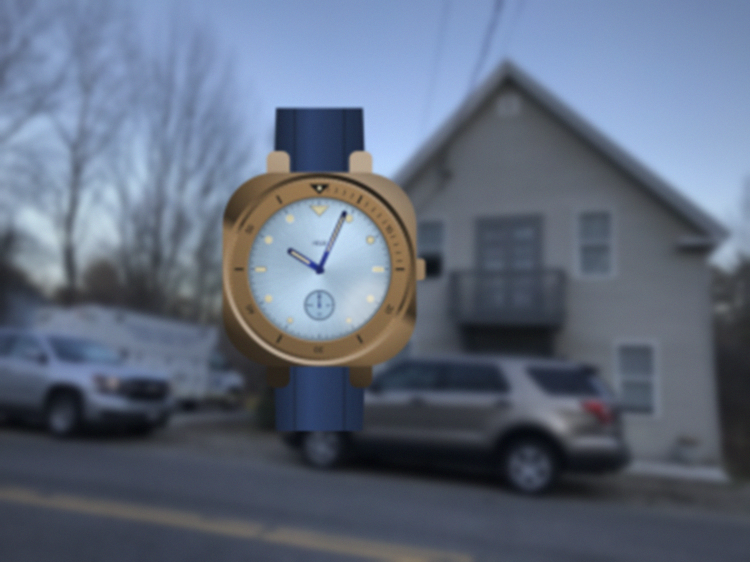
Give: 10:04
